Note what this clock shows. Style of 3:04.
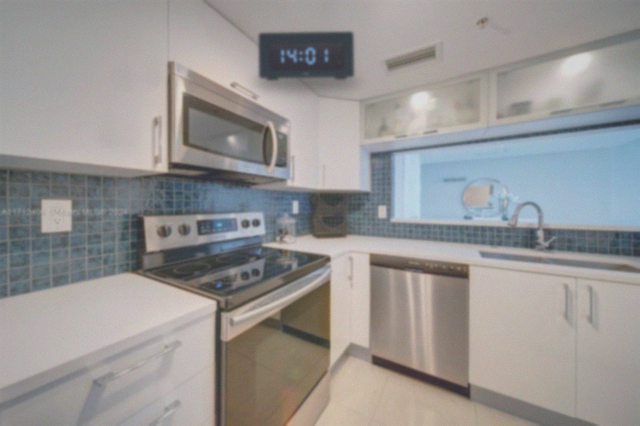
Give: 14:01
